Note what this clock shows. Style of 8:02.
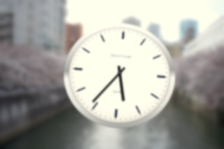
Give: 5:36
